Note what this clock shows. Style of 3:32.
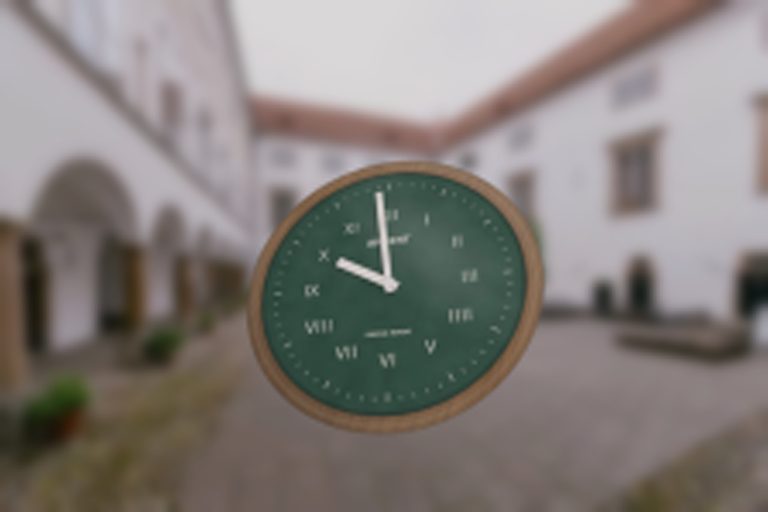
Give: 9:59
